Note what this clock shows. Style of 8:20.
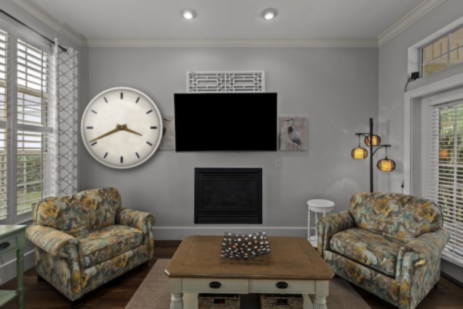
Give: 3:41
